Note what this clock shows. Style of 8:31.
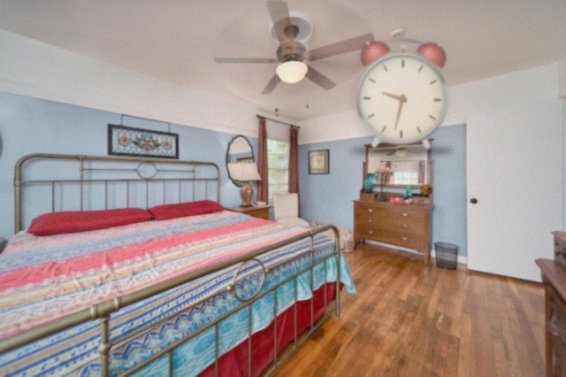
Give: 9:32
